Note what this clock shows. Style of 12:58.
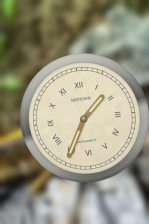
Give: 1:35
